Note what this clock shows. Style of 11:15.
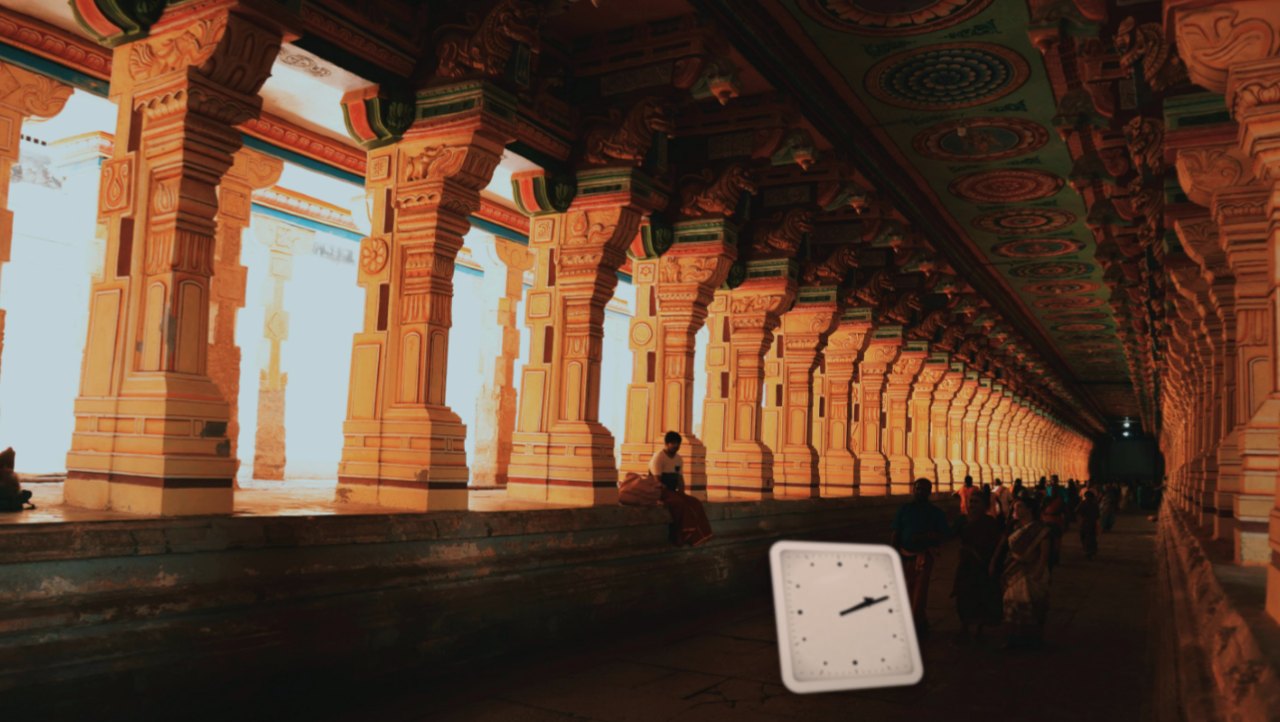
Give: 2:12
